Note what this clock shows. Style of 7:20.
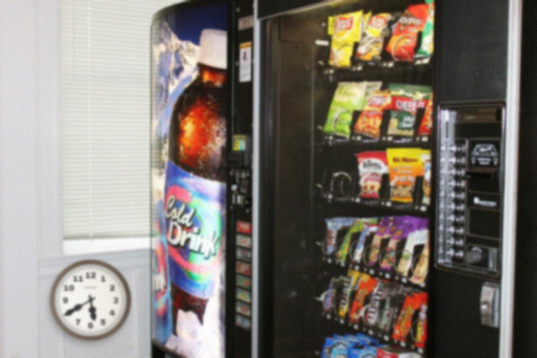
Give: 5:40
